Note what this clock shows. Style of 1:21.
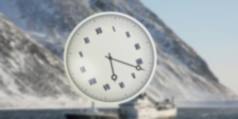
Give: 6:22
